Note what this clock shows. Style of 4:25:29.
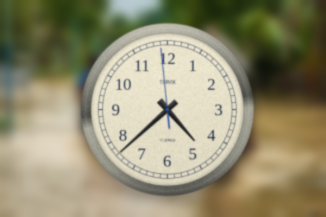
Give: 4:37:59
